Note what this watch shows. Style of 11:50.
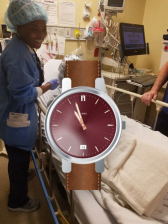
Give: 10:57
